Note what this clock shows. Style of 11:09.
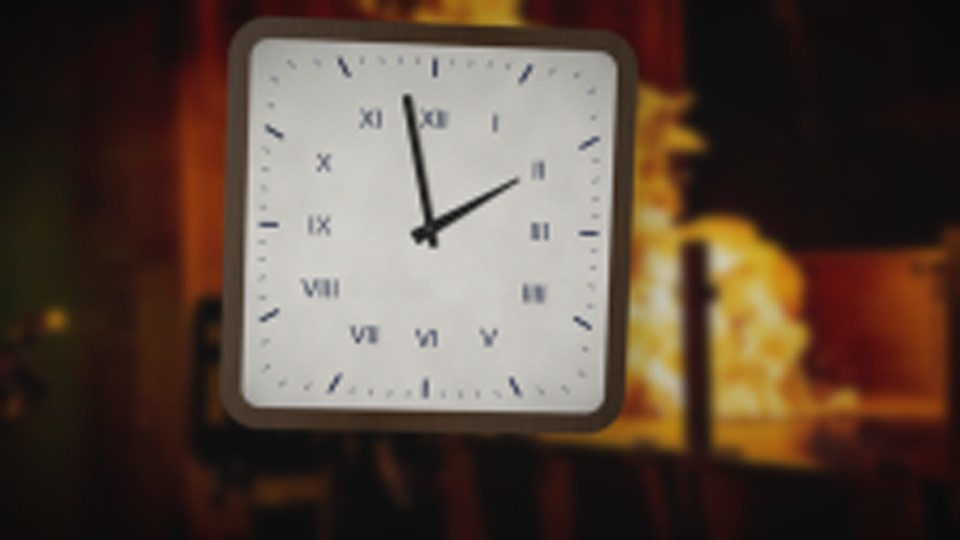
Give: 1:58
